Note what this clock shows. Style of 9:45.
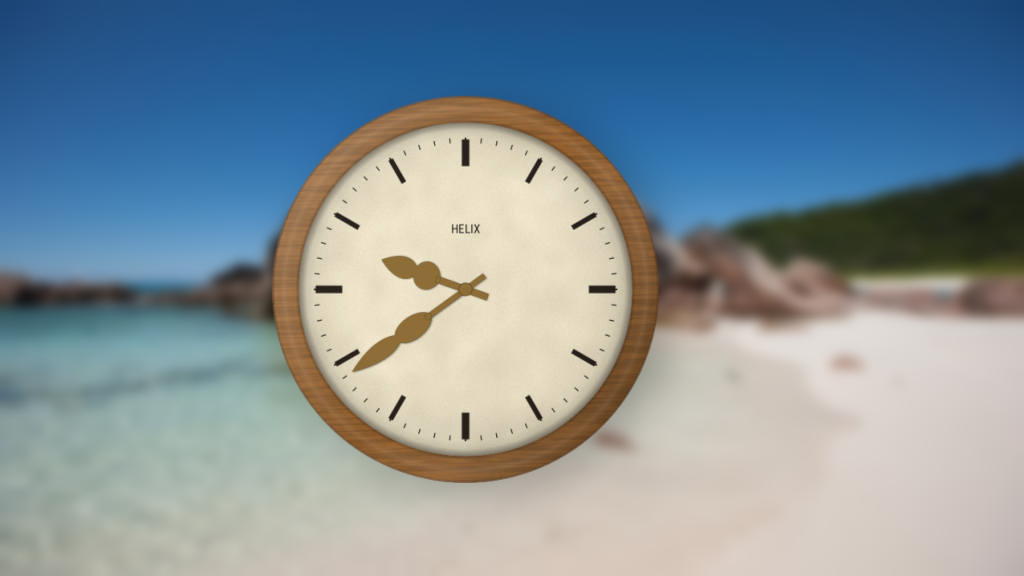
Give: 9:39
